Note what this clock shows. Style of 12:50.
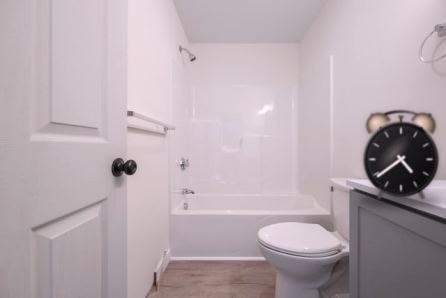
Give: 4:39
